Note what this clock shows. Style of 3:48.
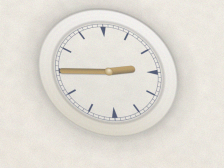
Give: 2:45
